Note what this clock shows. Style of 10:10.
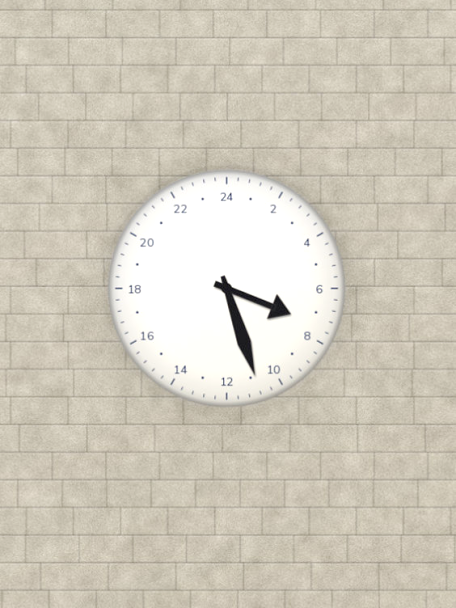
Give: 7:27
